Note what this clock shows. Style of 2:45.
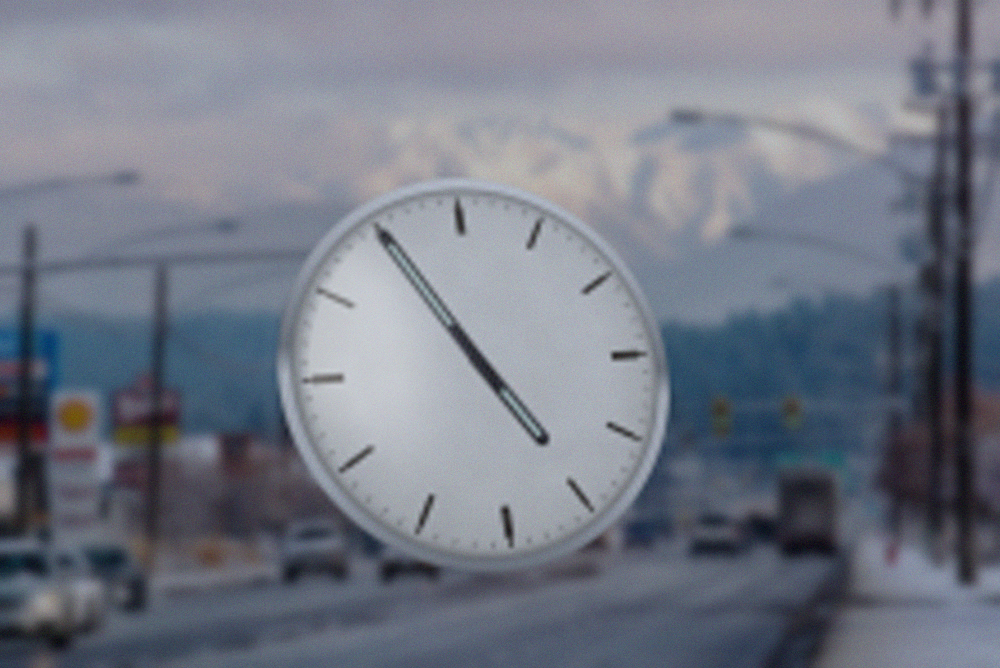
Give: 4:55
